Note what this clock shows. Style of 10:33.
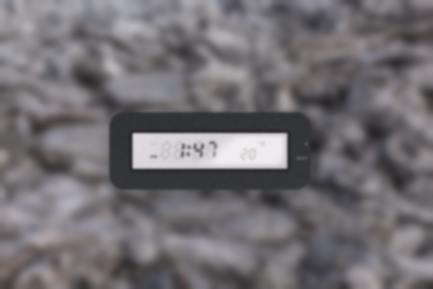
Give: 1:47
